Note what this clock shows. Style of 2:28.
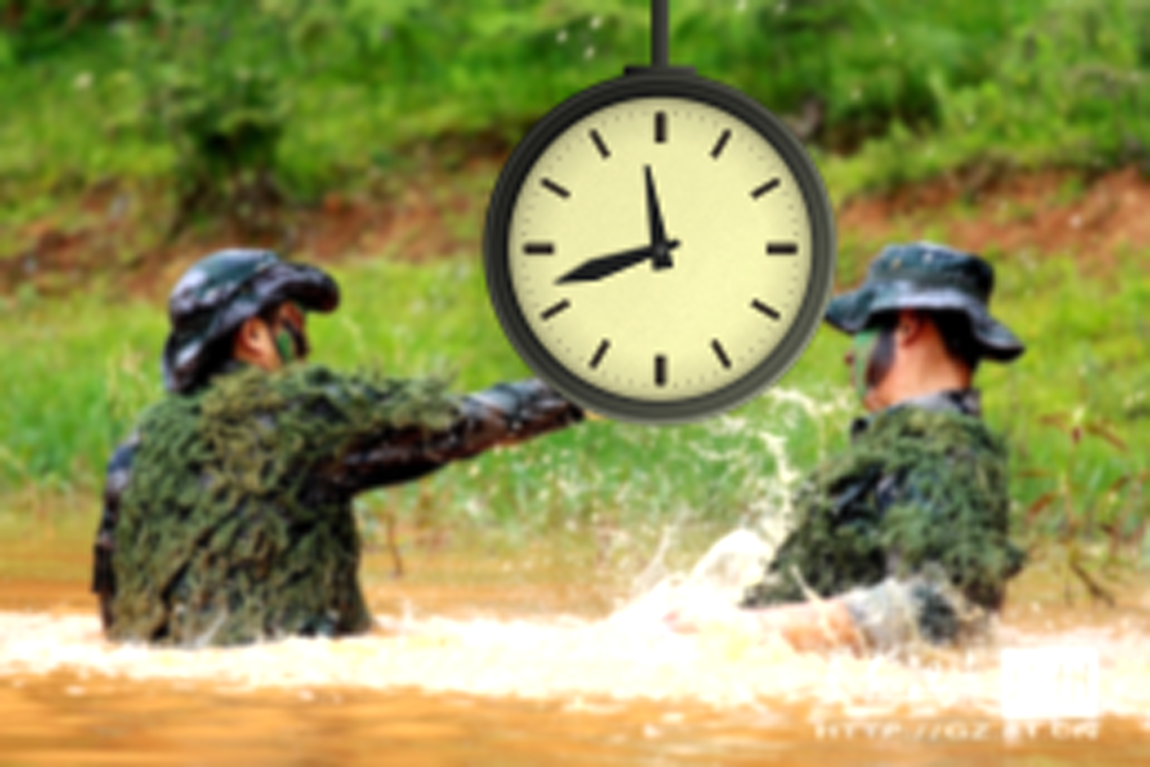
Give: 11:42
